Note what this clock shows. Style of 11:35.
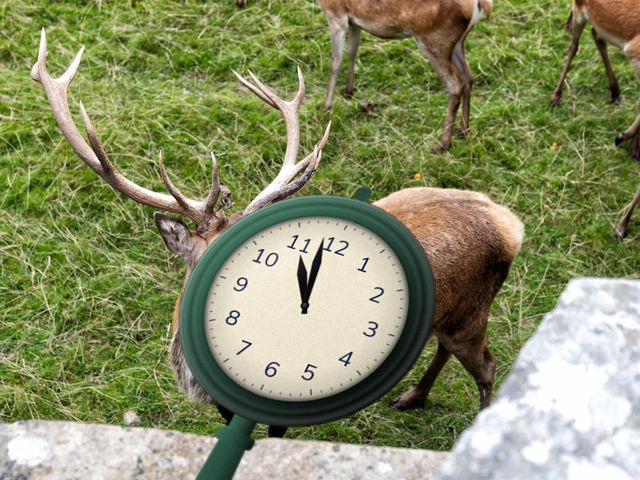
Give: 10:58
